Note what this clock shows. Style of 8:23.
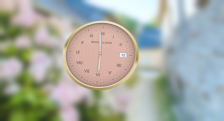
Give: 5:59
